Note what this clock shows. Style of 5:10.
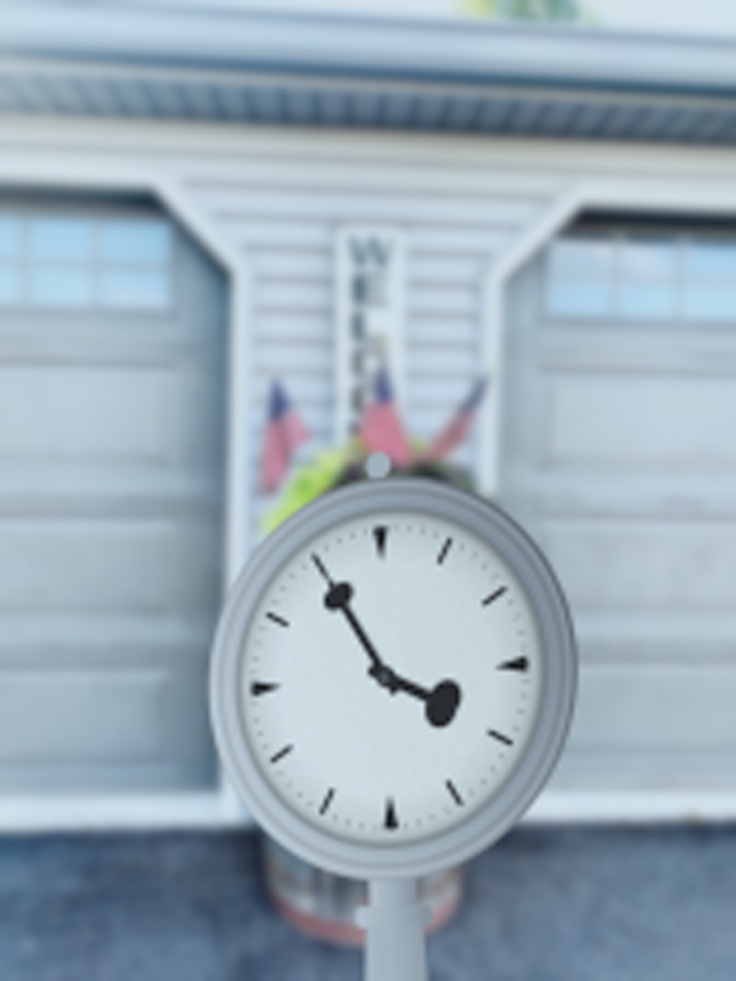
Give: 3:55
